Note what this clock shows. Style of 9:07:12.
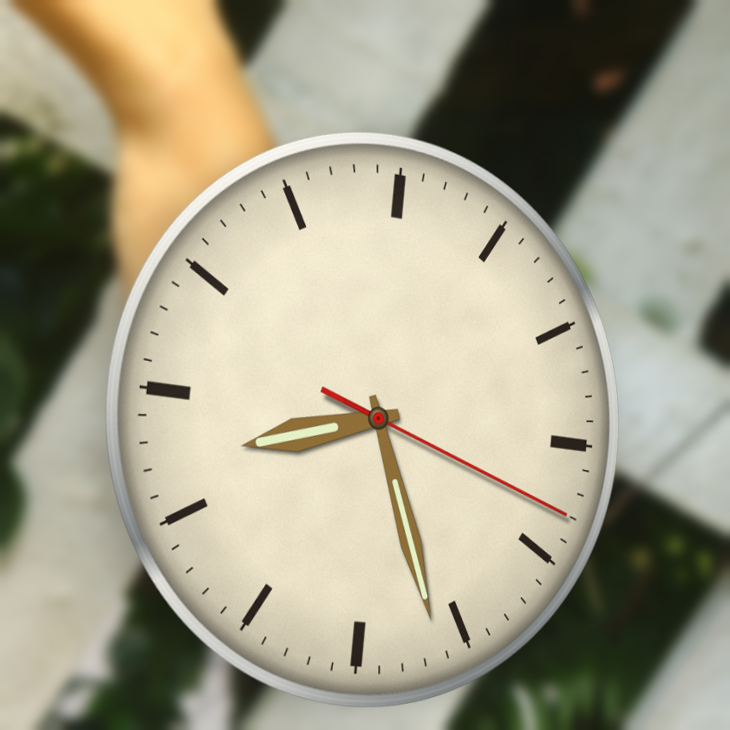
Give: 8:26:18
